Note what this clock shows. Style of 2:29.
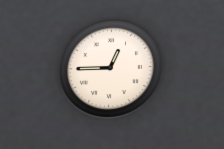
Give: 12:45
